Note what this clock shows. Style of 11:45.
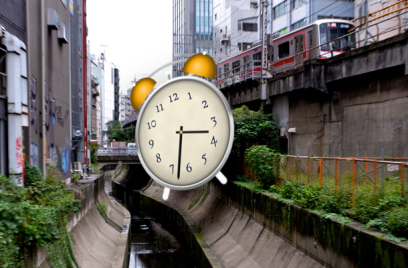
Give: 3:33
